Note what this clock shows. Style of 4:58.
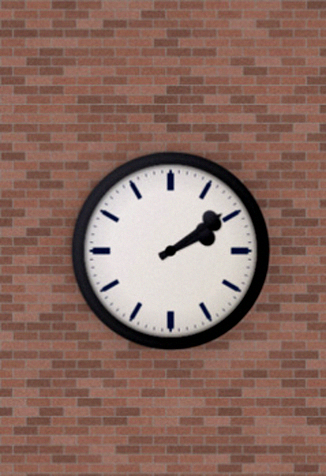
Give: 2:09
